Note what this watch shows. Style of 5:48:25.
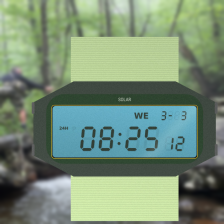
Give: 8:25:12
